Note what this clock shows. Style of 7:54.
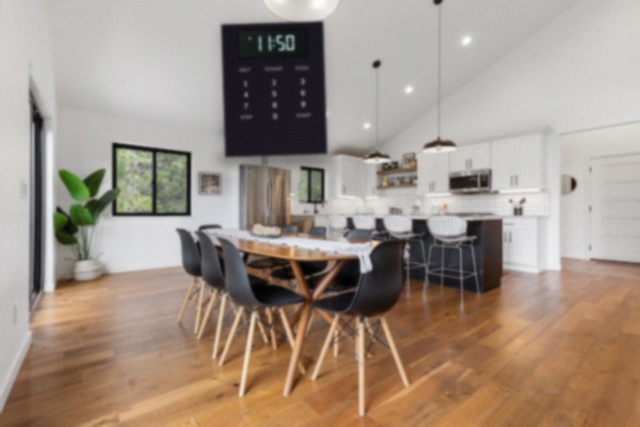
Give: 11:50
